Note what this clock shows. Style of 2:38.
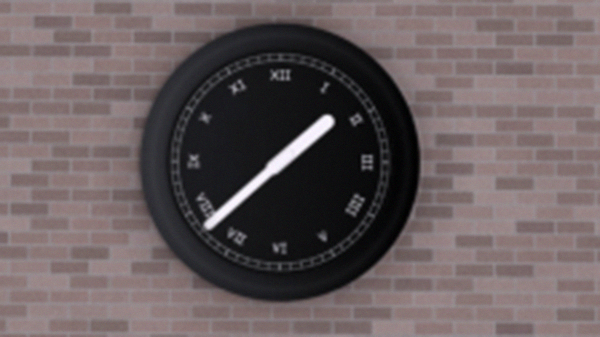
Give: 1:38
